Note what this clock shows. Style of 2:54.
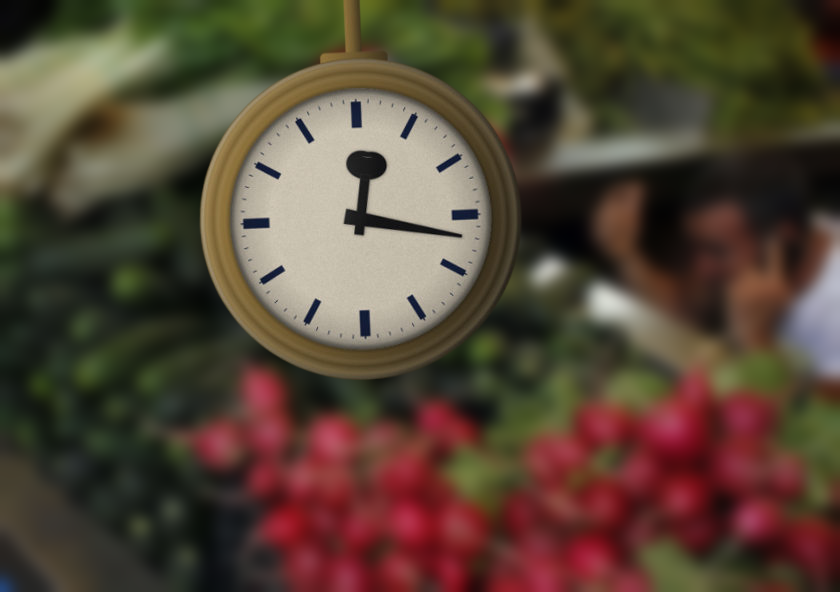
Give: 12:17
